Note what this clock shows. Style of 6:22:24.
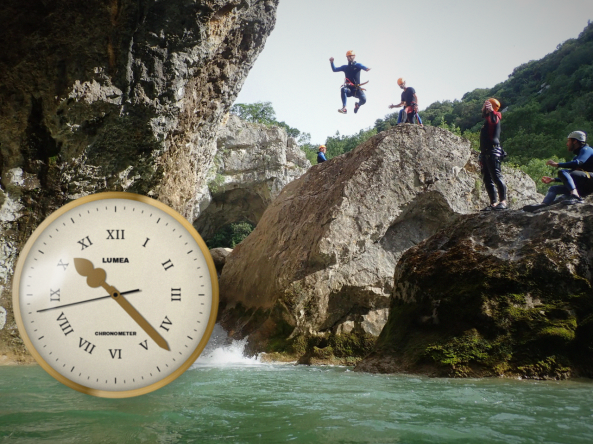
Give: 10:22:43
